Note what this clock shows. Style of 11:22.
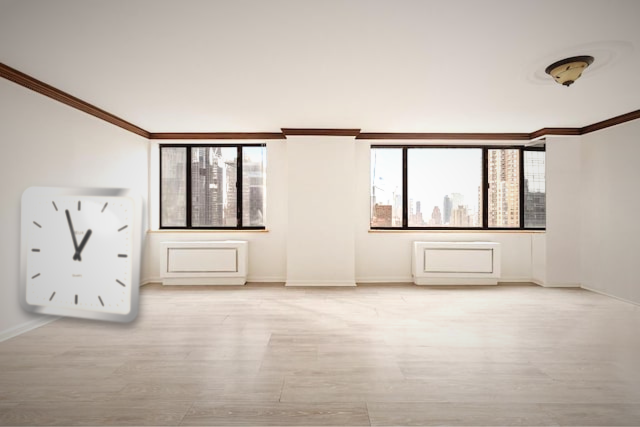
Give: 12:57
